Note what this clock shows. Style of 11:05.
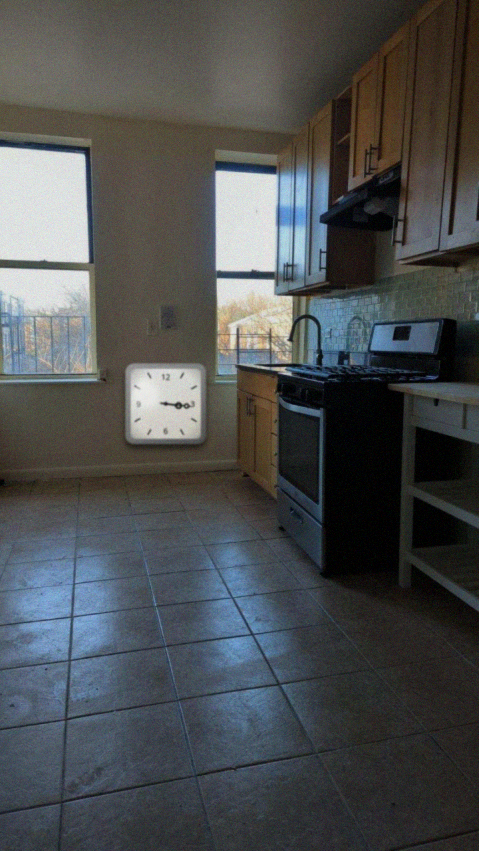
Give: 3:16
